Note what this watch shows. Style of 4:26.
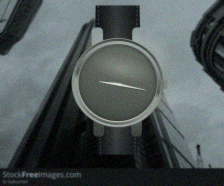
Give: 9:17
